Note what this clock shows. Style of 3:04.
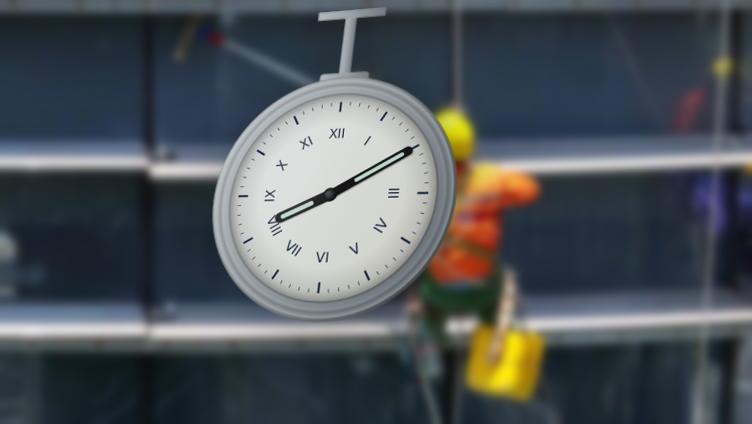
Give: 8:10
